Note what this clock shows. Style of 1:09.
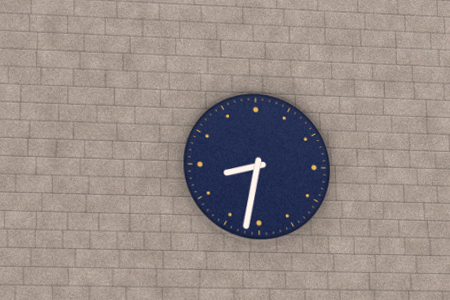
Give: 8:32
